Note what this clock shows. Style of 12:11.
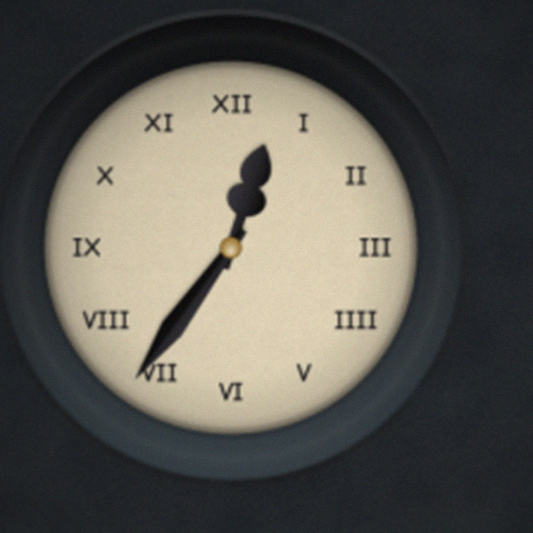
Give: 12:36
